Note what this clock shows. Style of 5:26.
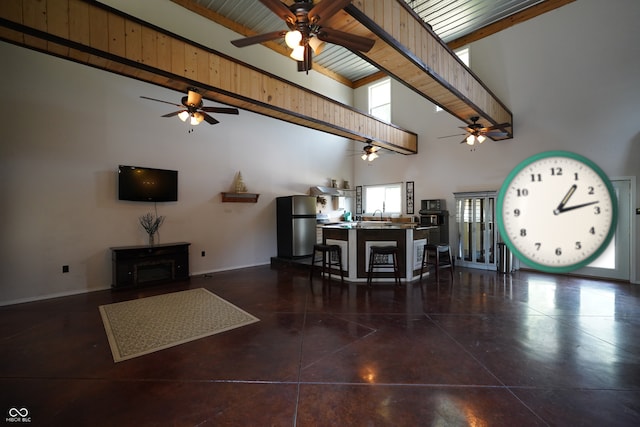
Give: 1:13
